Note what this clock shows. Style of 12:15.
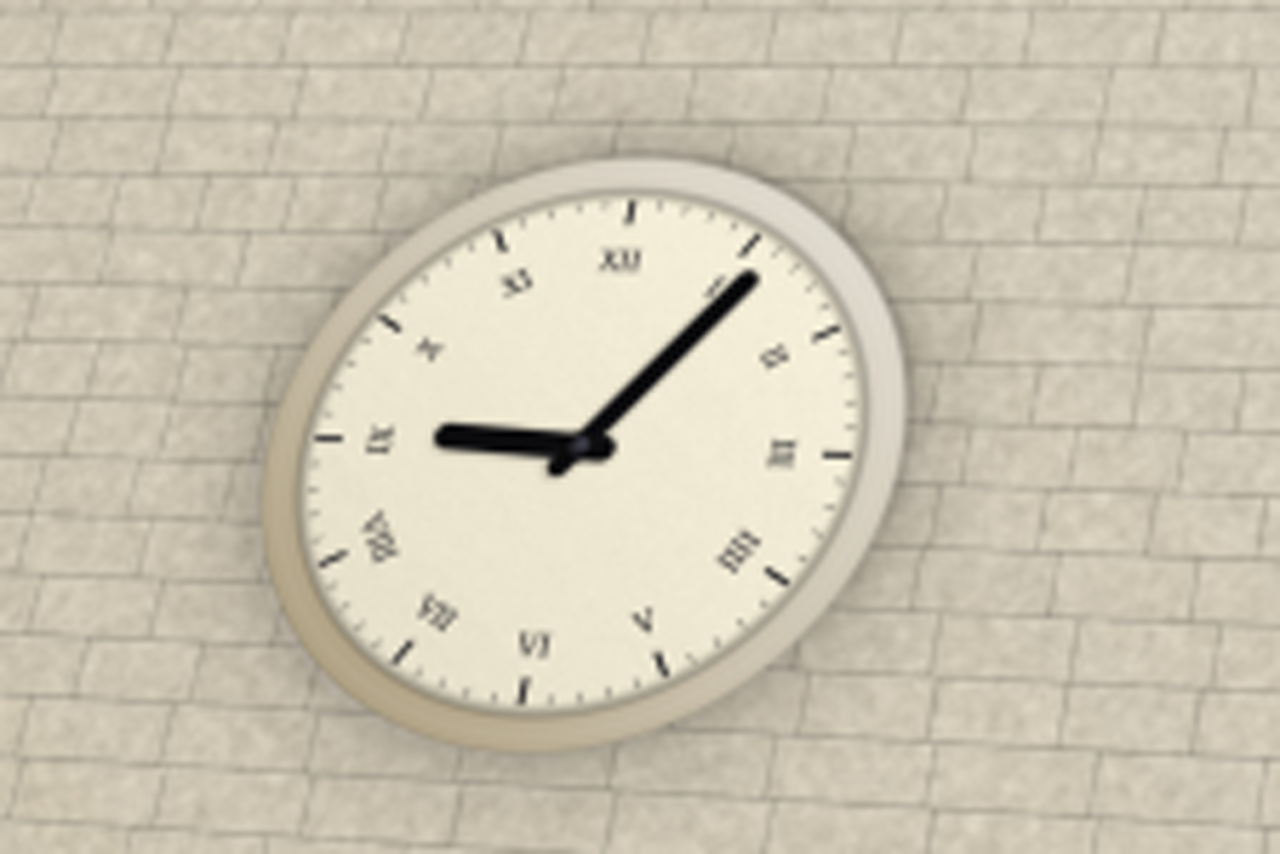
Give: 9:06
